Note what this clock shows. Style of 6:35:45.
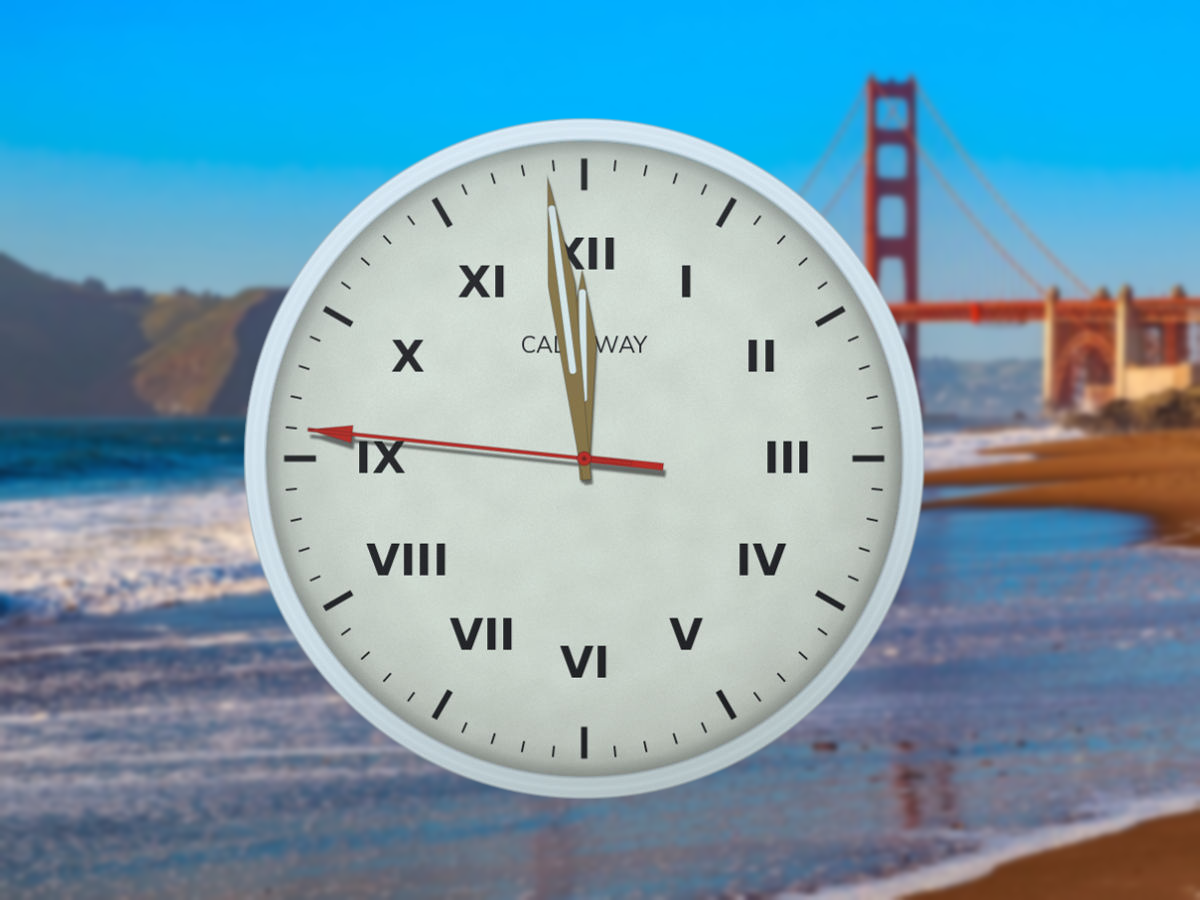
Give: 11:58:46
